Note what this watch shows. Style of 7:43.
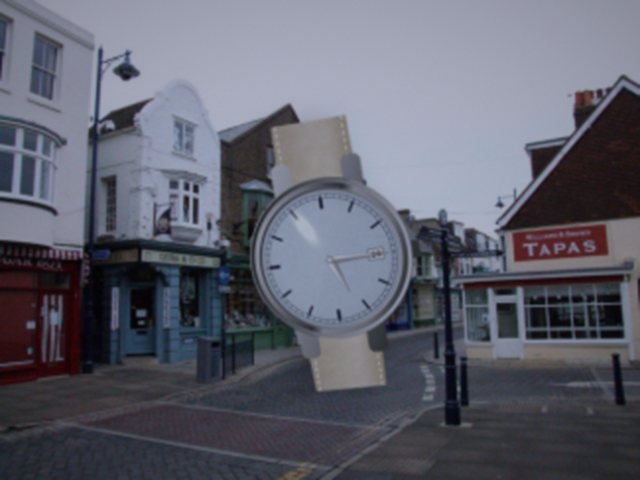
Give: 5:15
